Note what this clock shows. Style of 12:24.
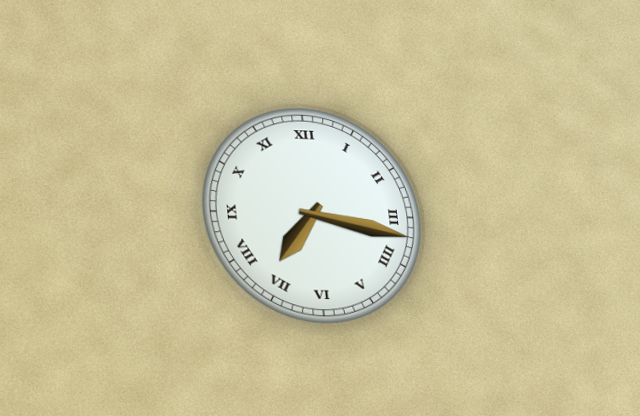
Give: 7:17
